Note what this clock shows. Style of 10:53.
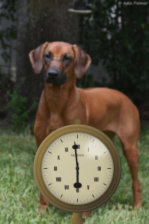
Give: 5:59
